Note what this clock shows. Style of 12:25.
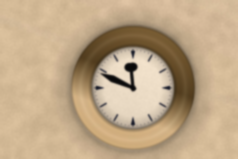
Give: 11:49
